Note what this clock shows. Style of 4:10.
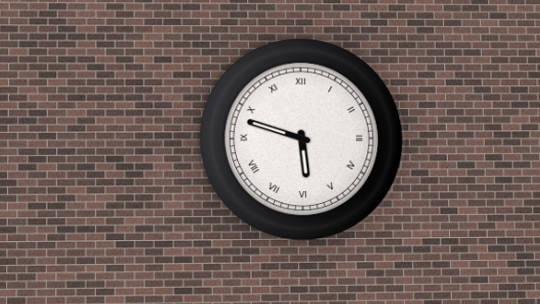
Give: 5:48
